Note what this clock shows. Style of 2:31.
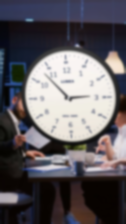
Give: 2:53
